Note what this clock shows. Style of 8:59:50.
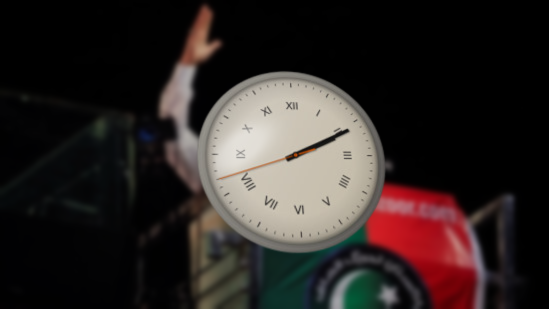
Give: 2:10:42
